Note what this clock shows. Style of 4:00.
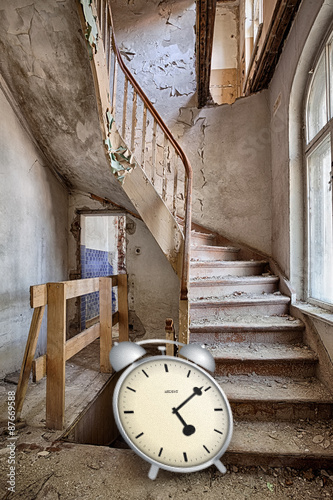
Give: 5:09
